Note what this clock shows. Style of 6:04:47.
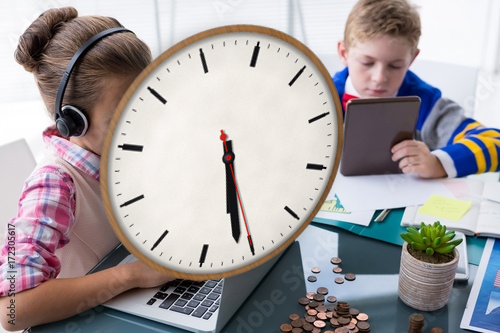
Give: 5:26:25
